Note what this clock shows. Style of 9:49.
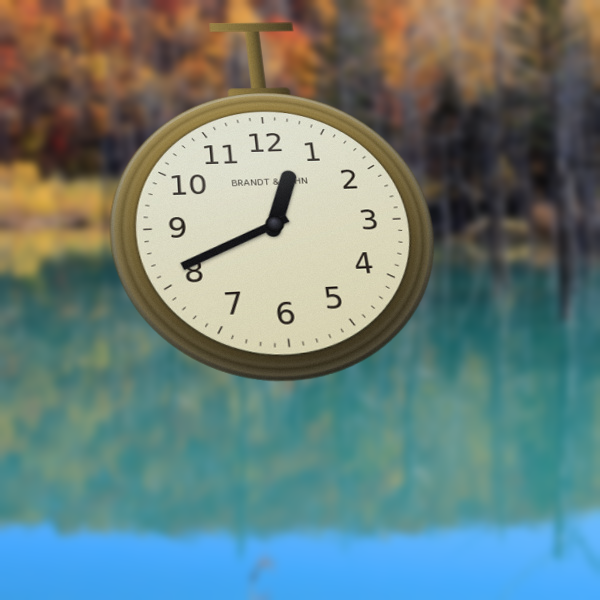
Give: 12:41
